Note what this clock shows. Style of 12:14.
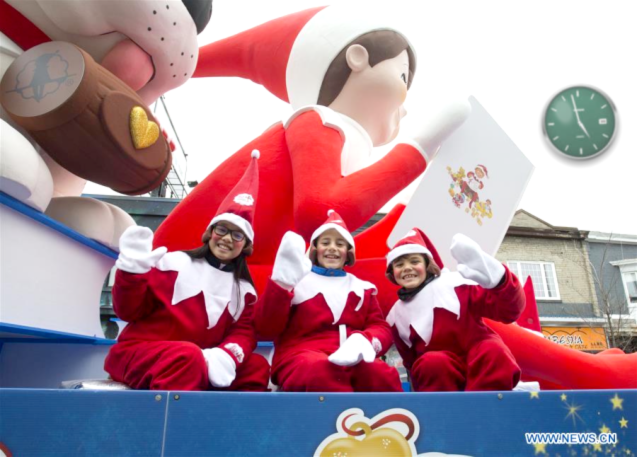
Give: 4:58
